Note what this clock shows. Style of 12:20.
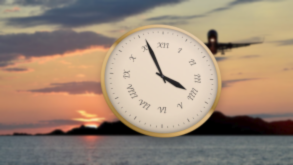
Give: 3:56
